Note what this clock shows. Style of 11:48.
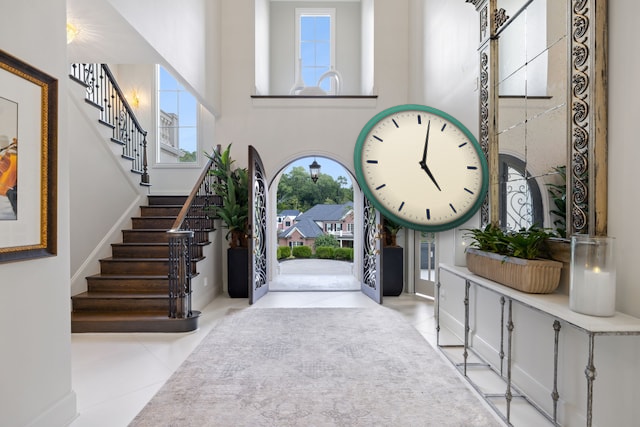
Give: 5:02
